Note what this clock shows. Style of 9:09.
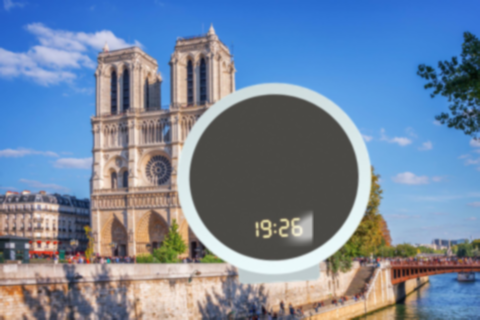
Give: 19:26
